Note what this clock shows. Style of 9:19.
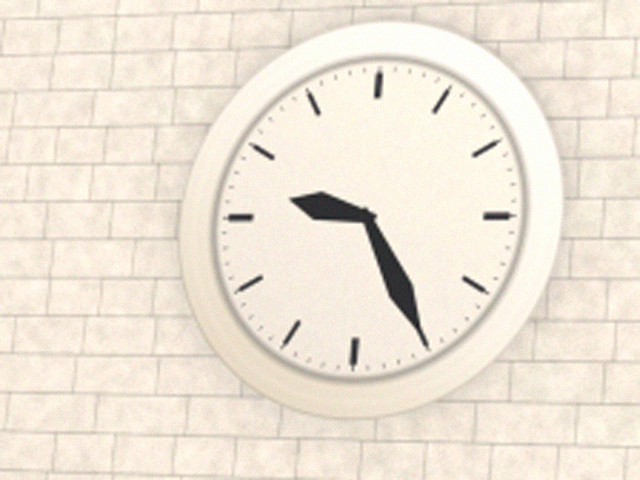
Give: 9:25
